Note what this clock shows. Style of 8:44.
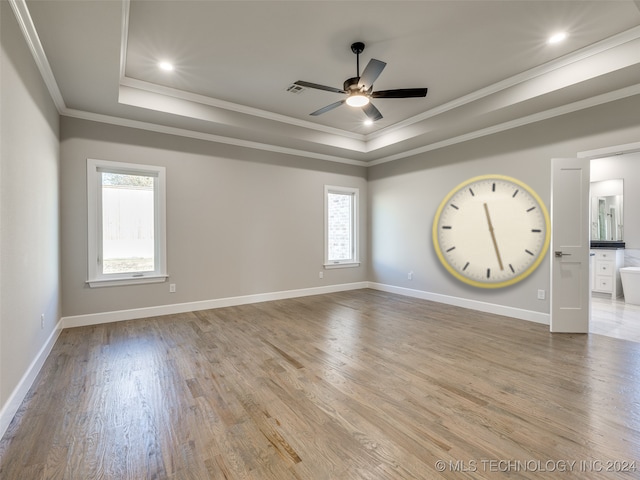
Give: 11:27
